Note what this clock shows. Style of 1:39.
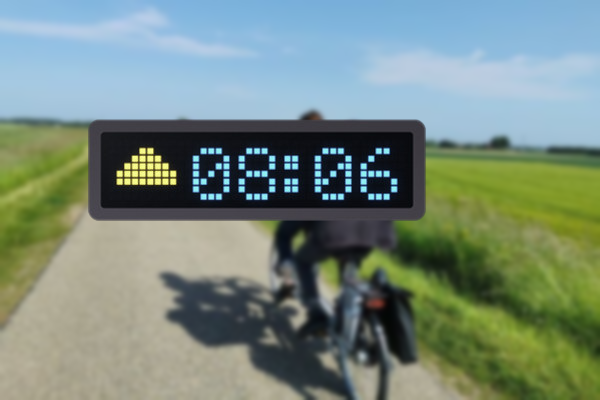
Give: 8:06
